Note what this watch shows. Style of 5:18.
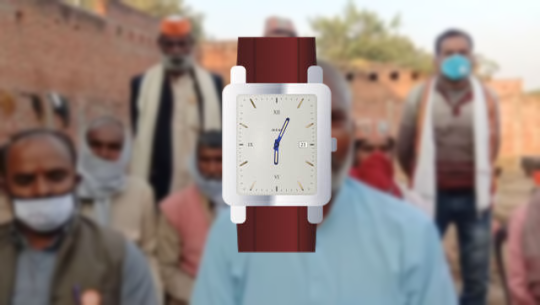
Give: 6:04
